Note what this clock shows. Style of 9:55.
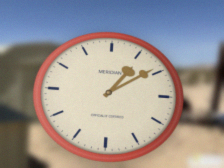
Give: 1:09
